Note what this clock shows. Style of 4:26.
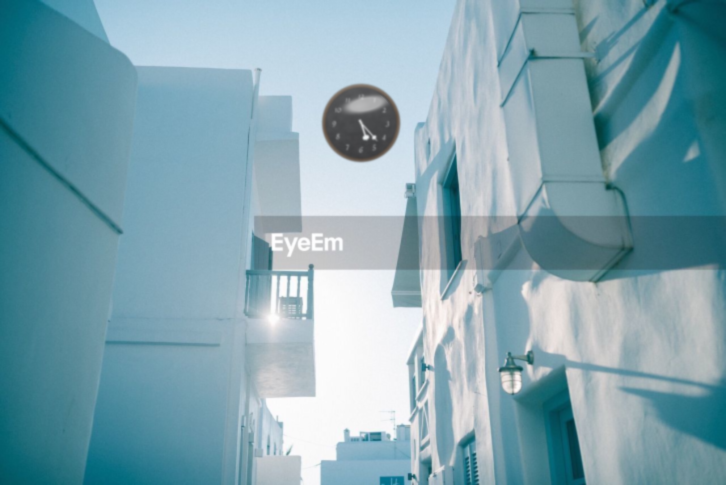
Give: 5:23
